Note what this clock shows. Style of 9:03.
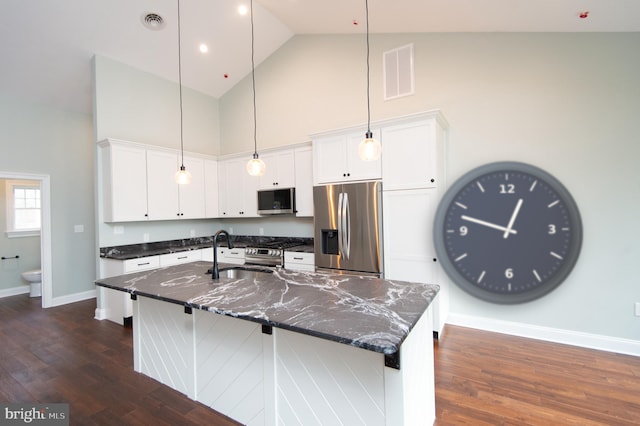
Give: 12:48
